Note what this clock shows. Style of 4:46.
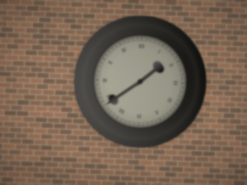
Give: 1:39
